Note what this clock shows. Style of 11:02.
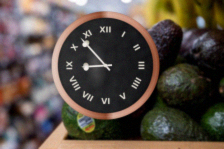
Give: 8:53
